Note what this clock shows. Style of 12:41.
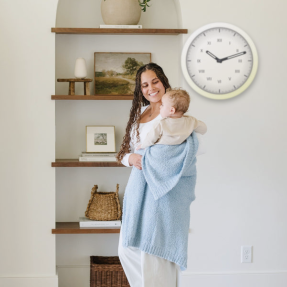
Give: 10:12
